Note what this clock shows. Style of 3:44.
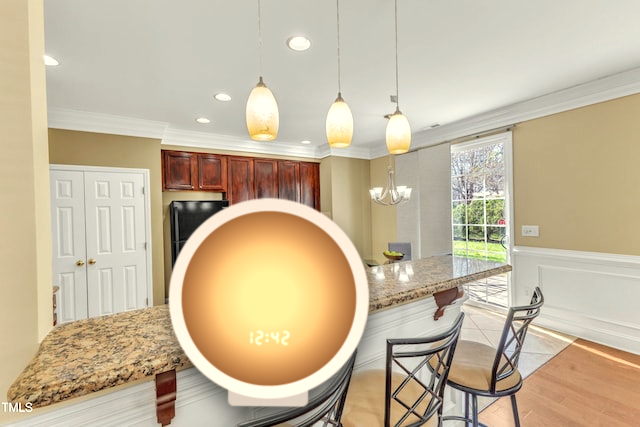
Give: 12:42
